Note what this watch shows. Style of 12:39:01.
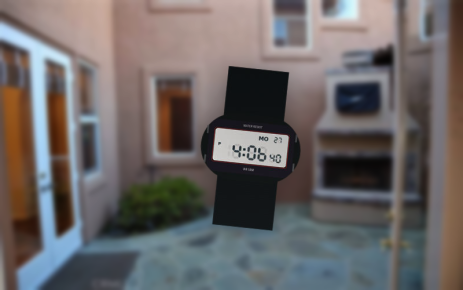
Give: 4:06:40
